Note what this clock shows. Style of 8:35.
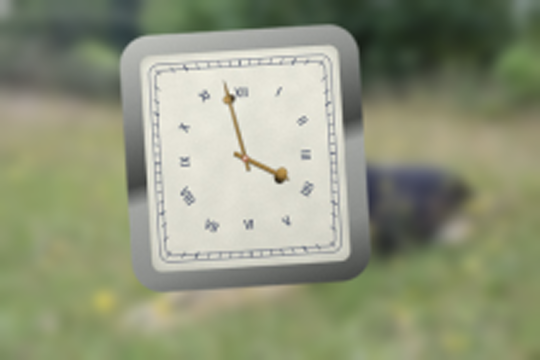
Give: 3:58
